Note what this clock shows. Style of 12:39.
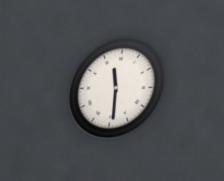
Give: 11:29
